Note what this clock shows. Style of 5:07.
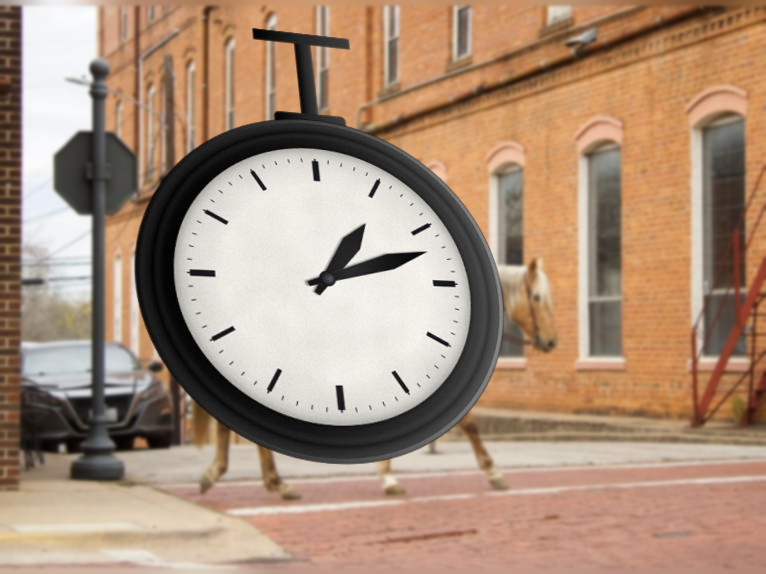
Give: 1:12
